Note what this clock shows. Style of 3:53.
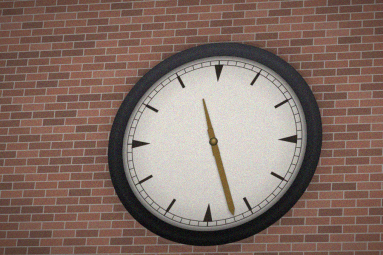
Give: 11:27
